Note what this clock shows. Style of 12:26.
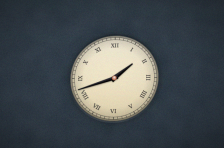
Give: 1:42
